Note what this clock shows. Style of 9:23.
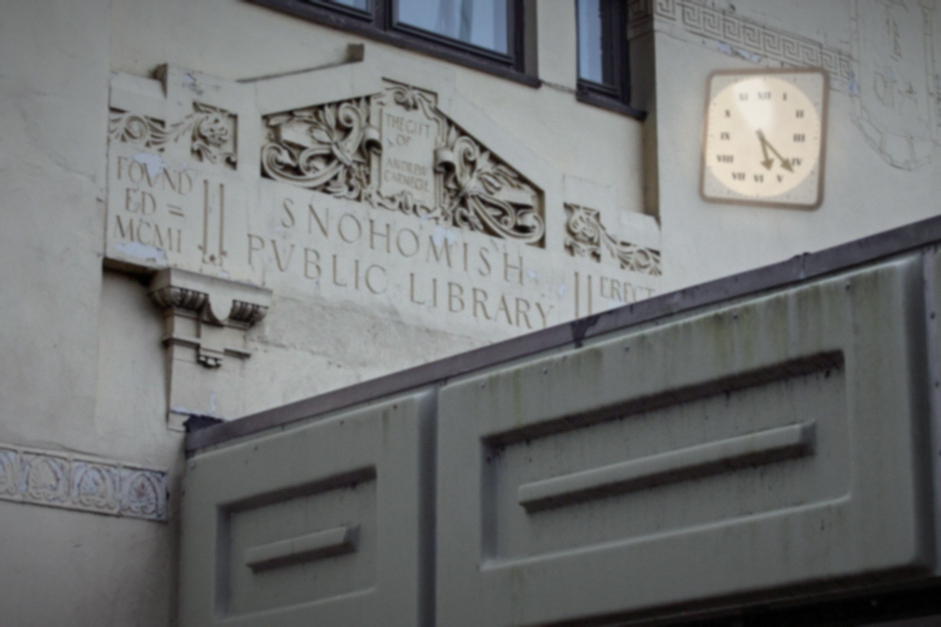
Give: 5:22
